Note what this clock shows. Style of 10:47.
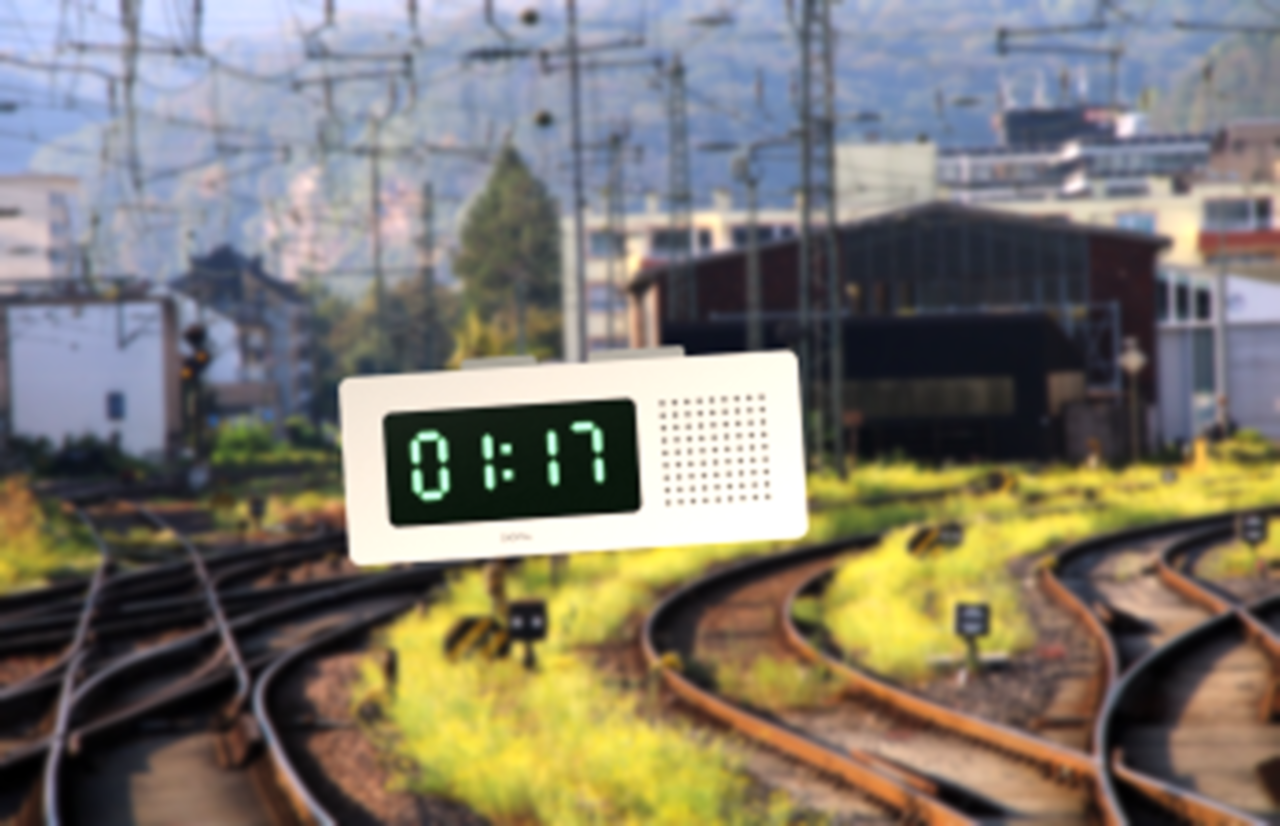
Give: 1:17
